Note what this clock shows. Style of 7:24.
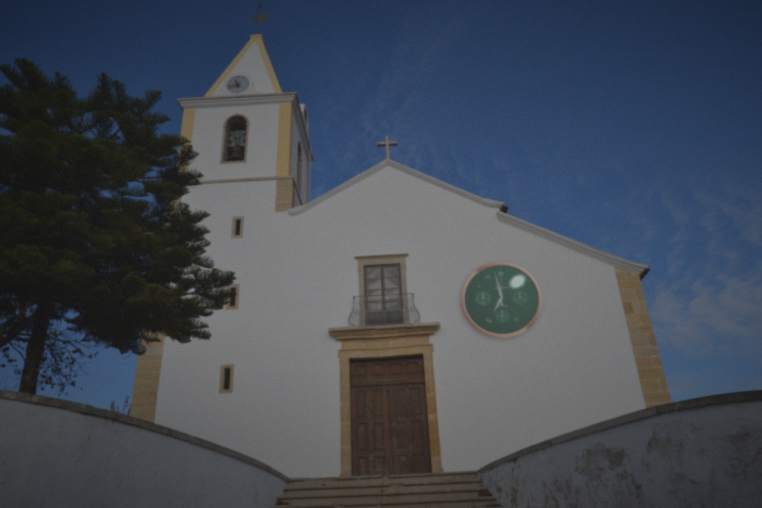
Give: 6:58
